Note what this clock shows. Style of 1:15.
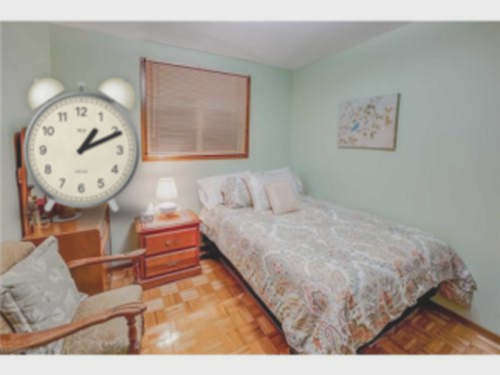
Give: 1:11
